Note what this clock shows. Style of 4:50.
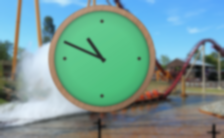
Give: 10:49
